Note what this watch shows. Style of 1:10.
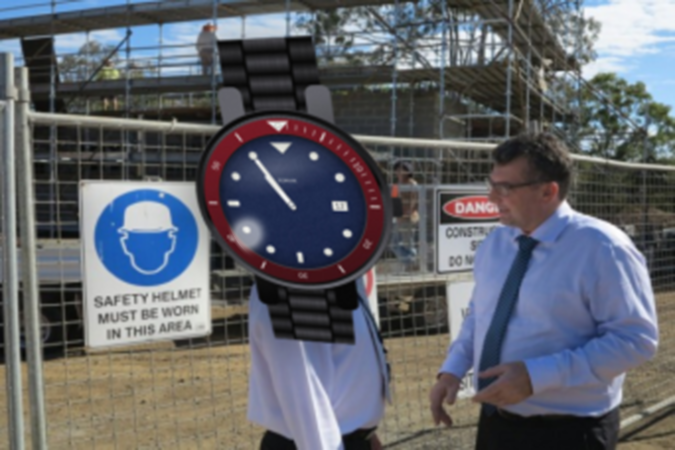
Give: 10:55
